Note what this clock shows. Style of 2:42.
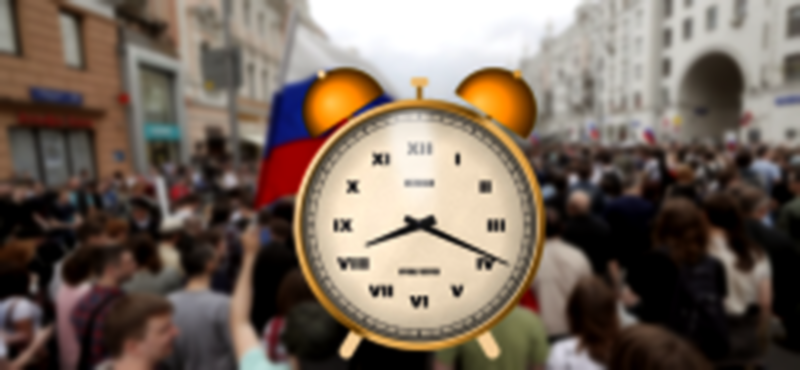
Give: 8:19
